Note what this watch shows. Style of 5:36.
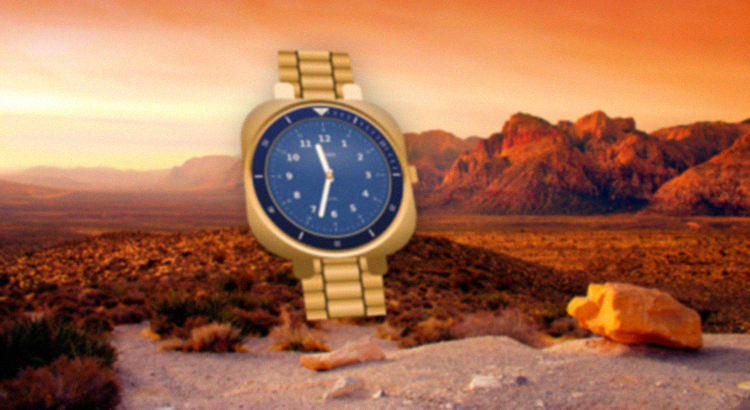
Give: 11:33
